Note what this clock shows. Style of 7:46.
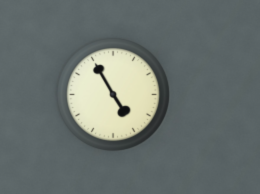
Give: 4:55
